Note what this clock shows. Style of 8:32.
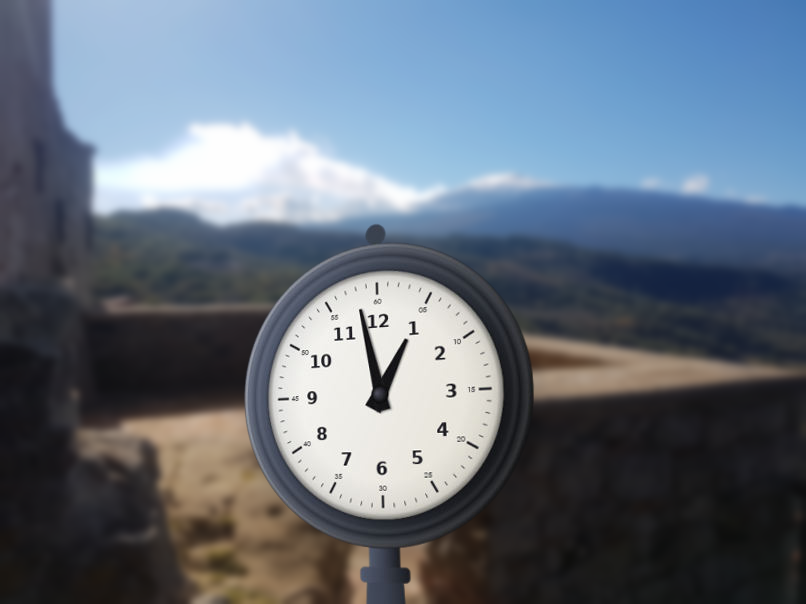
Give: 12:58
